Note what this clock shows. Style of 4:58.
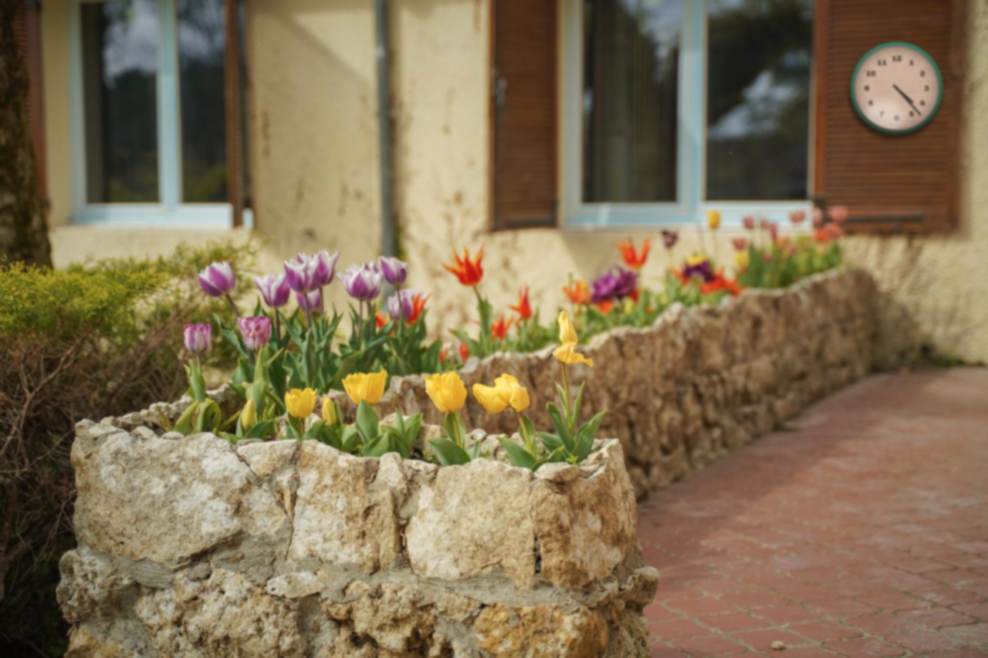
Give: 4:23
